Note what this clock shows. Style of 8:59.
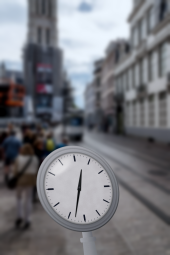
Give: 12:33
